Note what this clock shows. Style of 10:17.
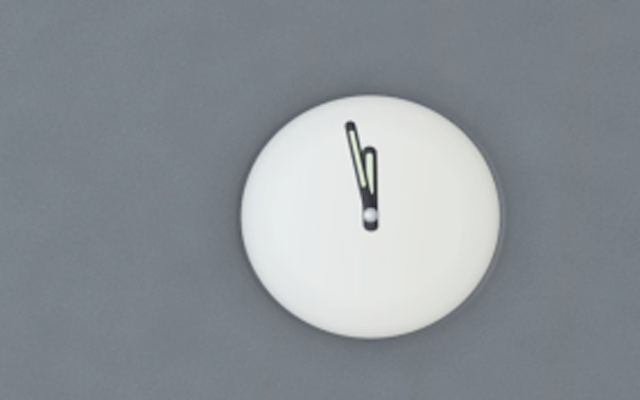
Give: 11:58
